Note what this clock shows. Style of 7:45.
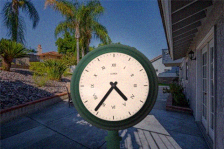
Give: 4:36
